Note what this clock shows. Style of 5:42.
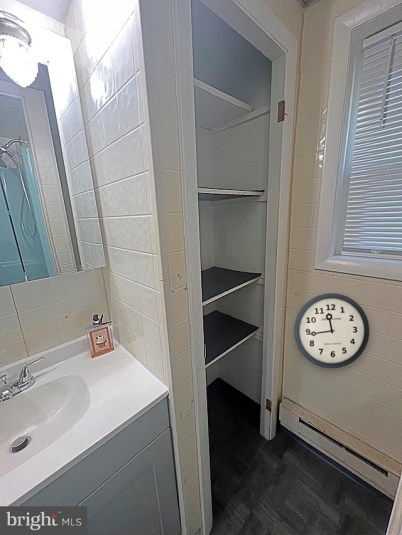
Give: 11:44
